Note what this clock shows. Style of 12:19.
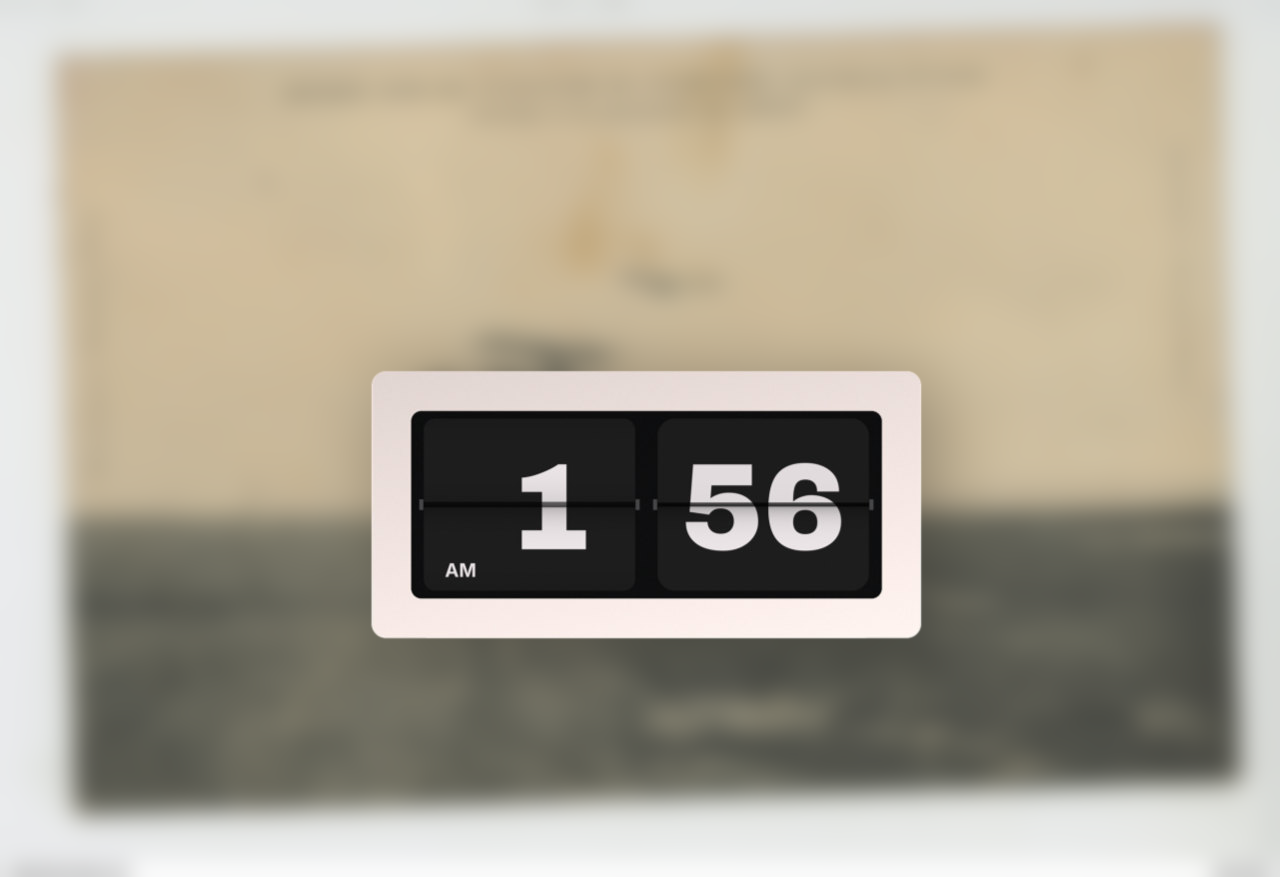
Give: 1:56
